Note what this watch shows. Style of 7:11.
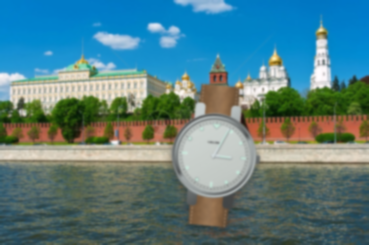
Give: 3:04
